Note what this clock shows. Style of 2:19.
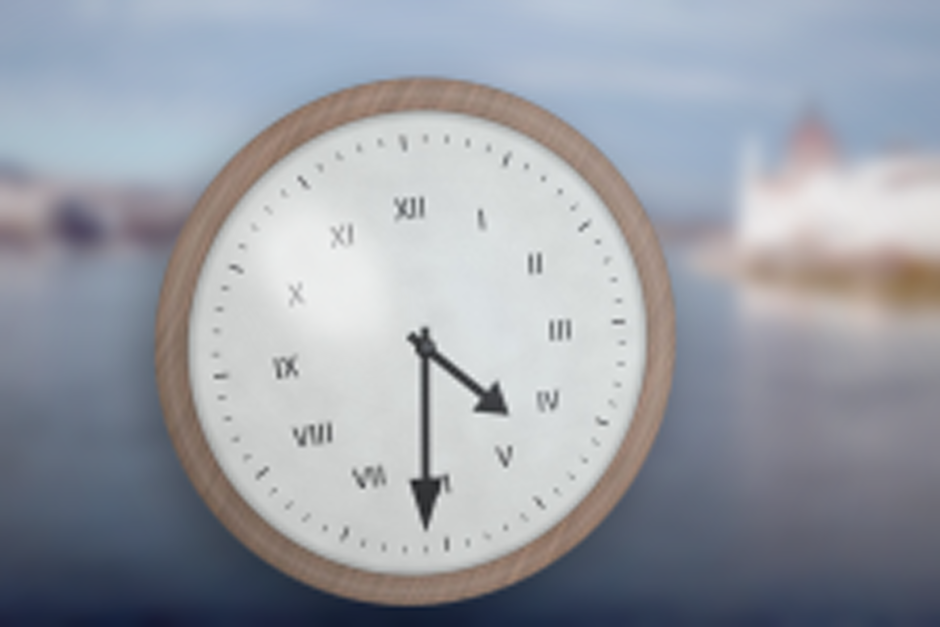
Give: 4:31
